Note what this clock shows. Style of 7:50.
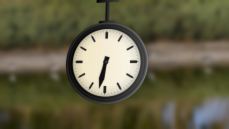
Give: 6:32
